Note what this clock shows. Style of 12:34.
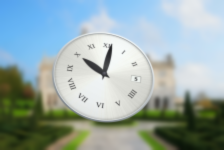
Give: 10:01
